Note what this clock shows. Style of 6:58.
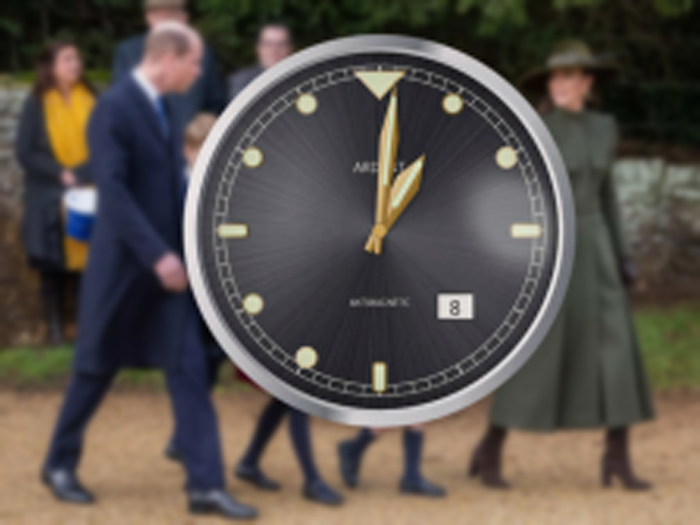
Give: 1:01
